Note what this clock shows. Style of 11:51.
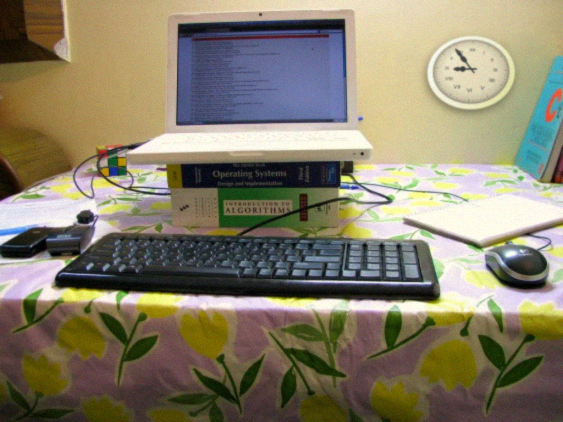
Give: 8:54
